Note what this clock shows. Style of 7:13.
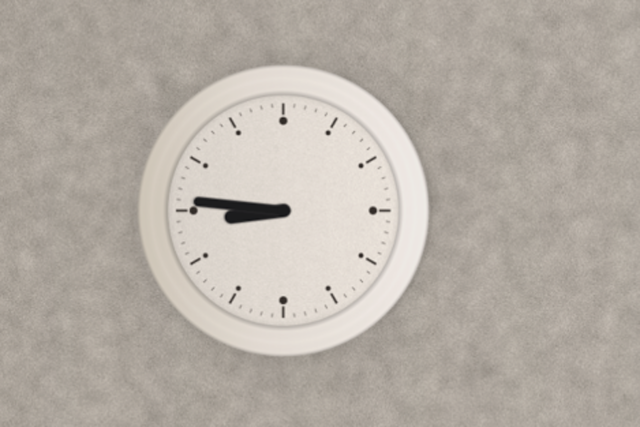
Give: 8:46
